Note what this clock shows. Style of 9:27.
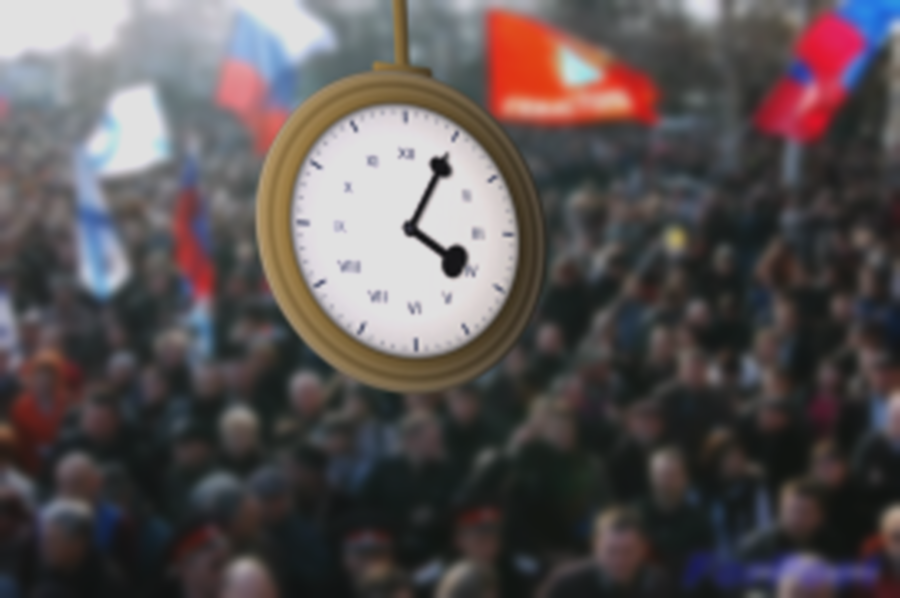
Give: 4:05
